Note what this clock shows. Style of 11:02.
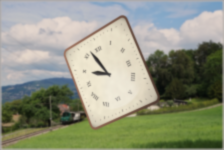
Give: 9:57
